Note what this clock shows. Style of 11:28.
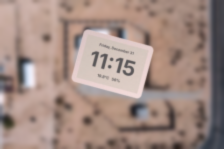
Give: 11:15
